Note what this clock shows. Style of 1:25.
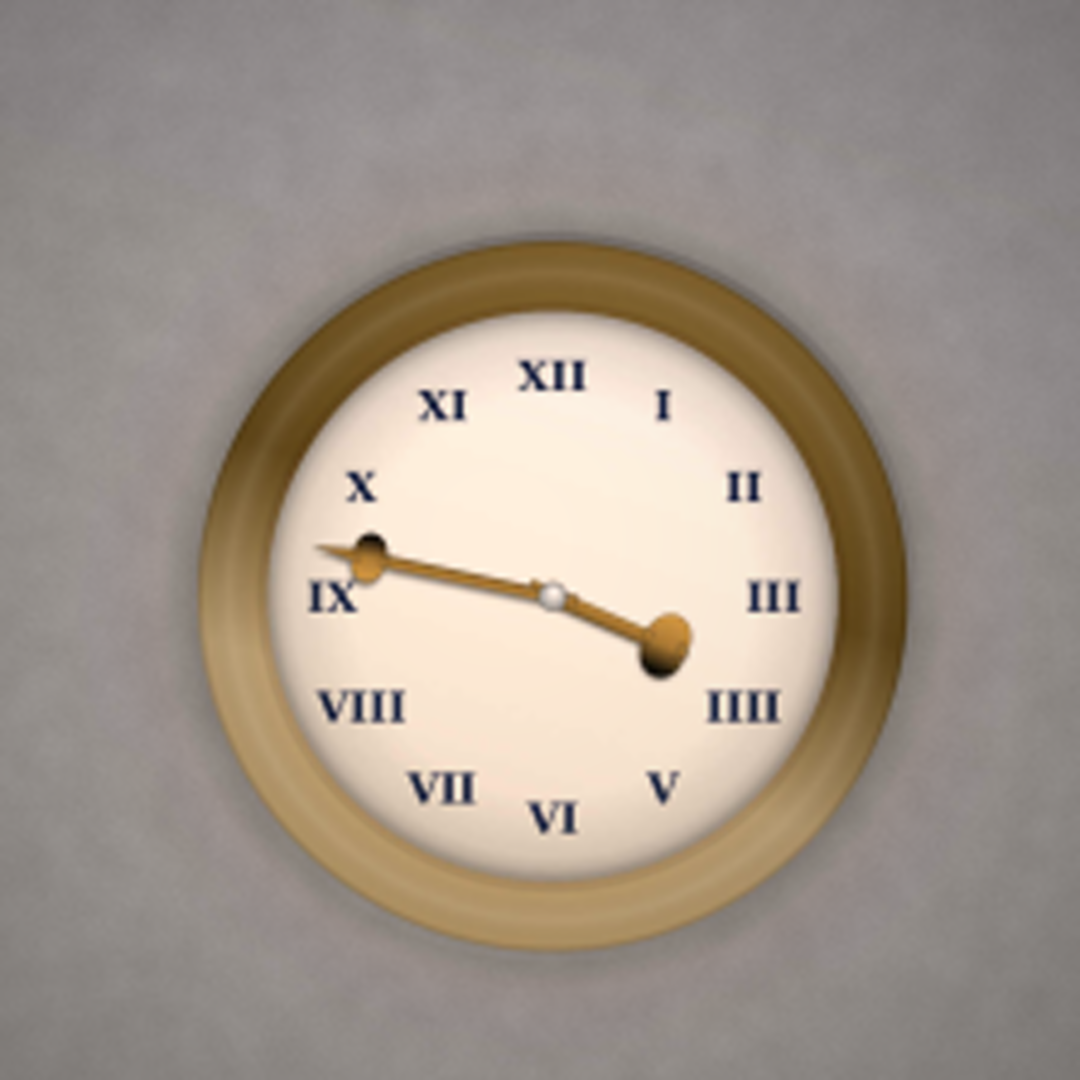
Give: 3:47
